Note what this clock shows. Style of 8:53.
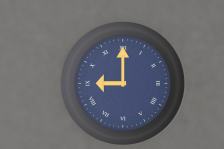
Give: 9:00
